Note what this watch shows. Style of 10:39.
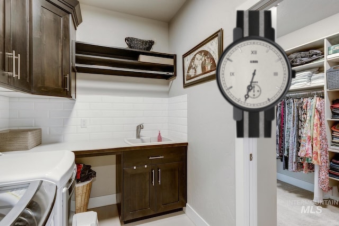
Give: 6:33
